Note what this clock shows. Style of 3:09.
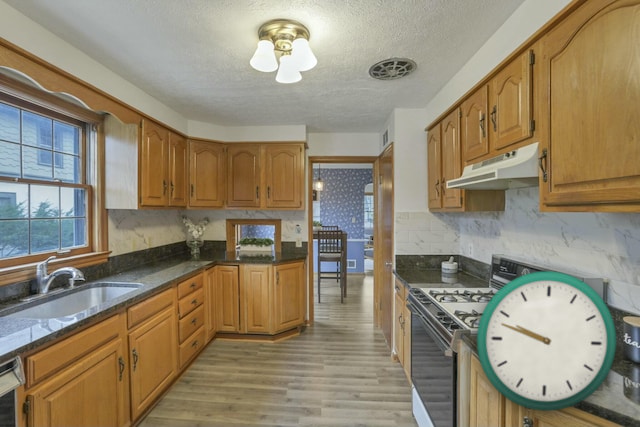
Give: 9:48
